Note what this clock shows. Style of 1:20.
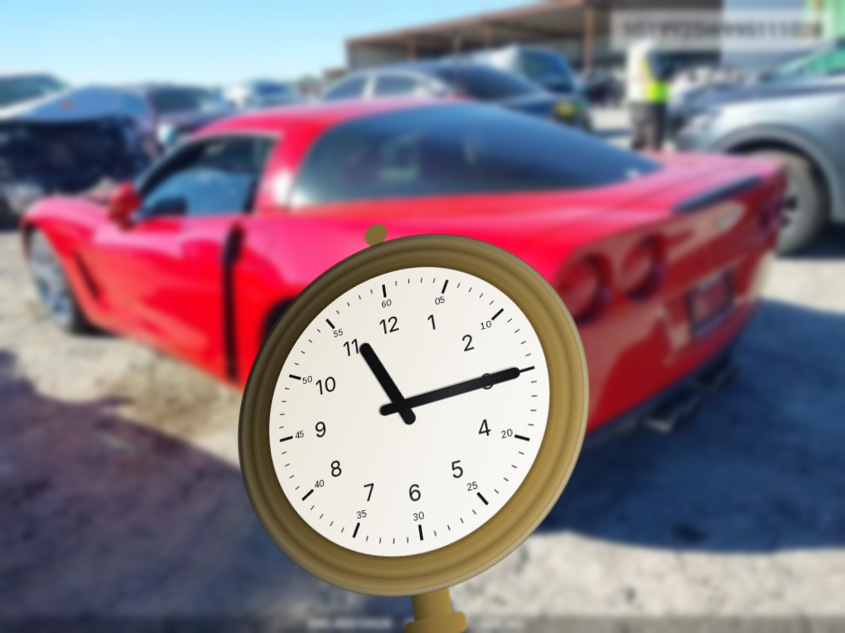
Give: 11:15
